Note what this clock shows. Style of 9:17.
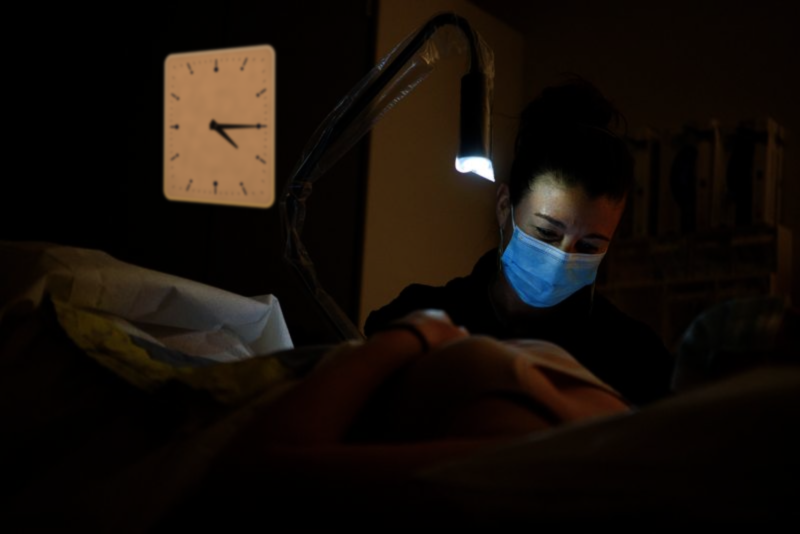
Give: 4:15
